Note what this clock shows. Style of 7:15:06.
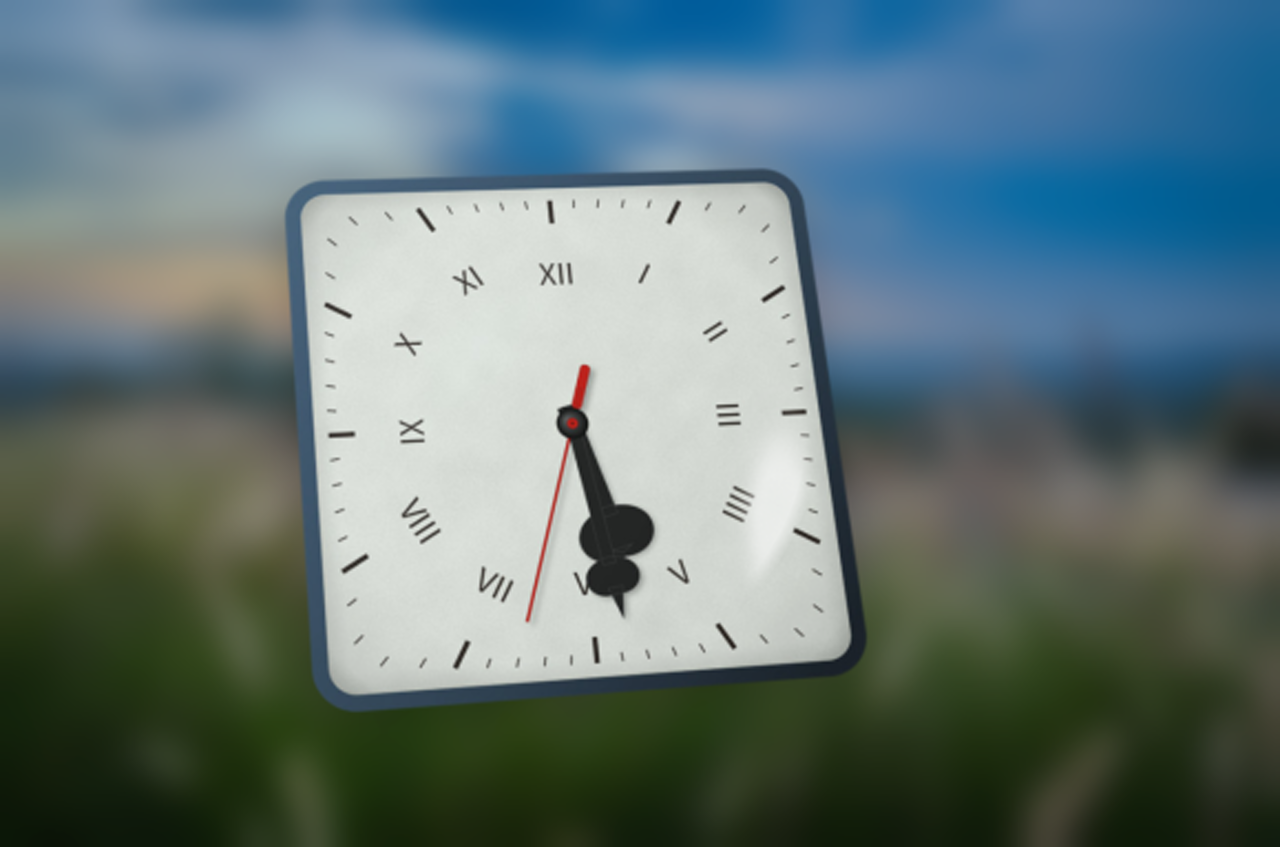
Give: 5:28:33
